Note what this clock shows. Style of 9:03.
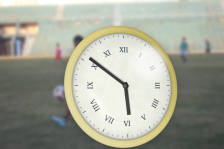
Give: 5:51
